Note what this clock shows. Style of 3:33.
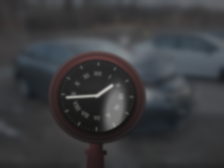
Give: 1:44
